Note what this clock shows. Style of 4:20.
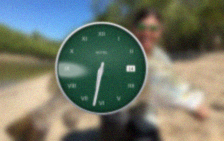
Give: 6:32
